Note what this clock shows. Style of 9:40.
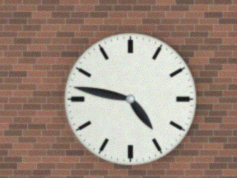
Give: 4:47
